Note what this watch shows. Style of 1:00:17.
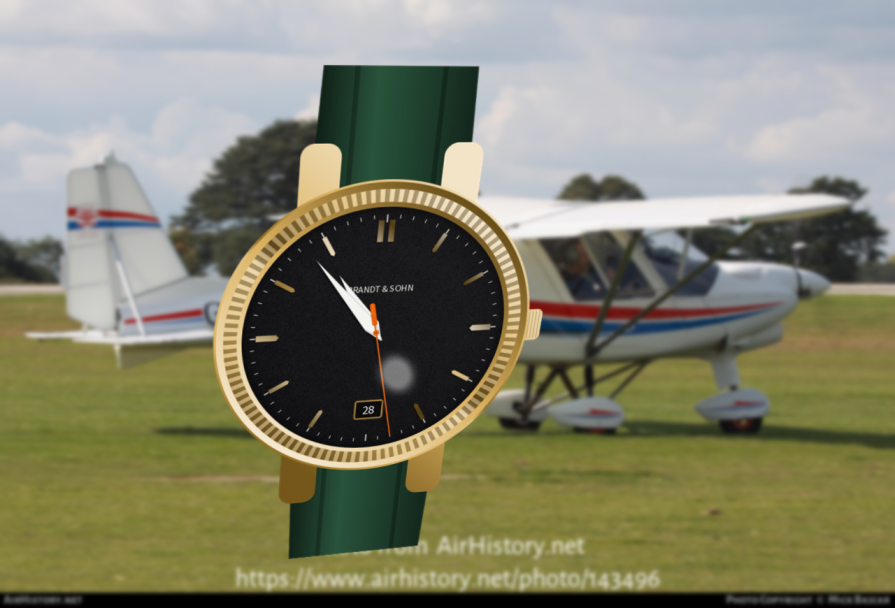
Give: 10:53:28
